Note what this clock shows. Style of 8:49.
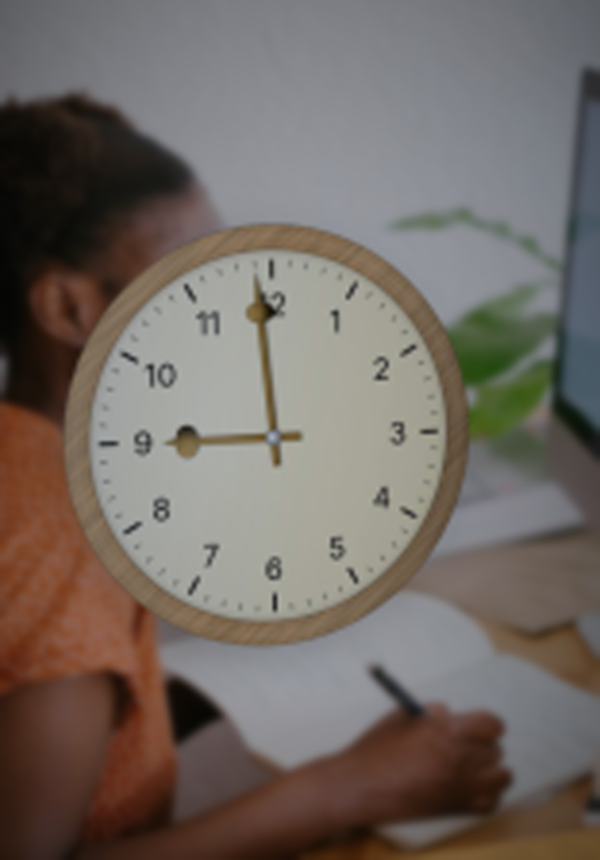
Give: 8:59
